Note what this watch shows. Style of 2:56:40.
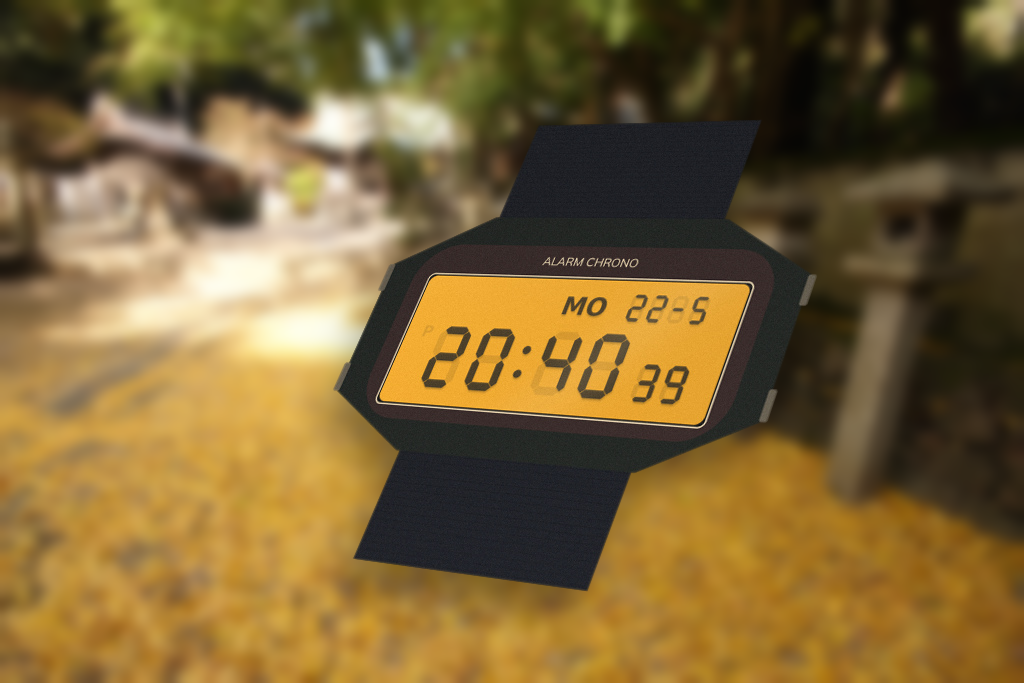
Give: 20:40:39
